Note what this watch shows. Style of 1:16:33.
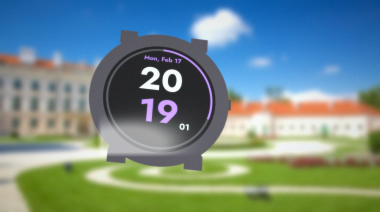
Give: 20:19:01
